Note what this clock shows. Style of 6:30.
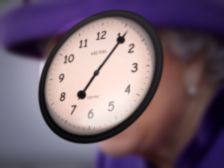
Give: 7:06
